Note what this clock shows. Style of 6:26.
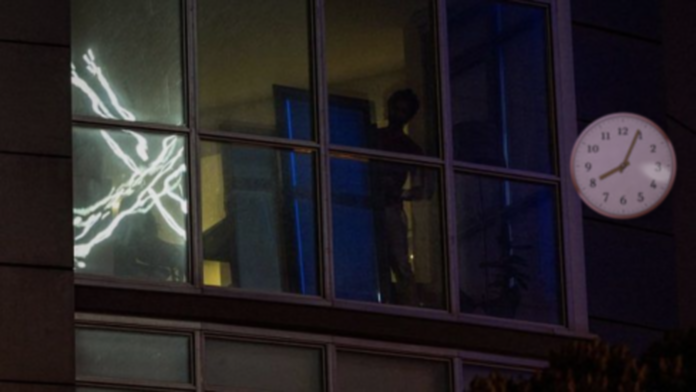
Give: 8:04
